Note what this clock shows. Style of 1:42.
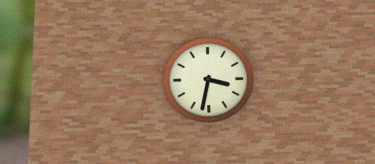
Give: 3:32
